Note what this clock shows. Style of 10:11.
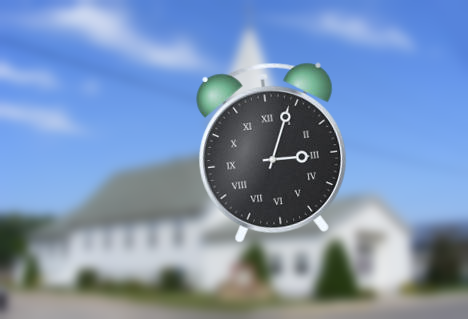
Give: 3:04
